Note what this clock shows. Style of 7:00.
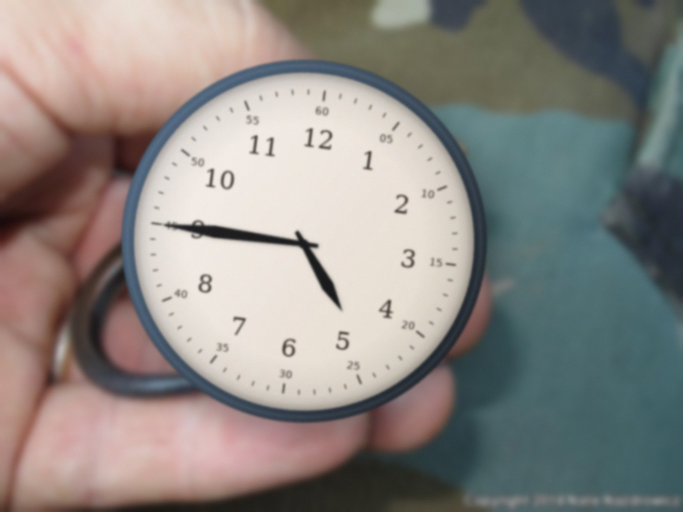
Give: 4:45
